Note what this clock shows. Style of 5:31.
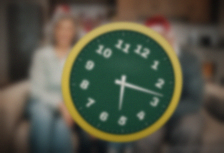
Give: 5:13
